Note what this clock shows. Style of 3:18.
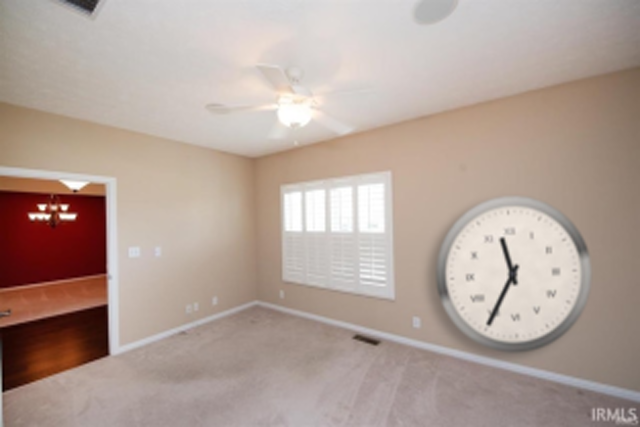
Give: 11:35
